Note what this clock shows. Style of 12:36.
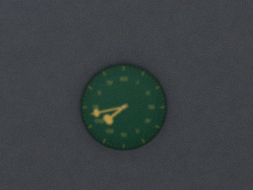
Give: 7:43
